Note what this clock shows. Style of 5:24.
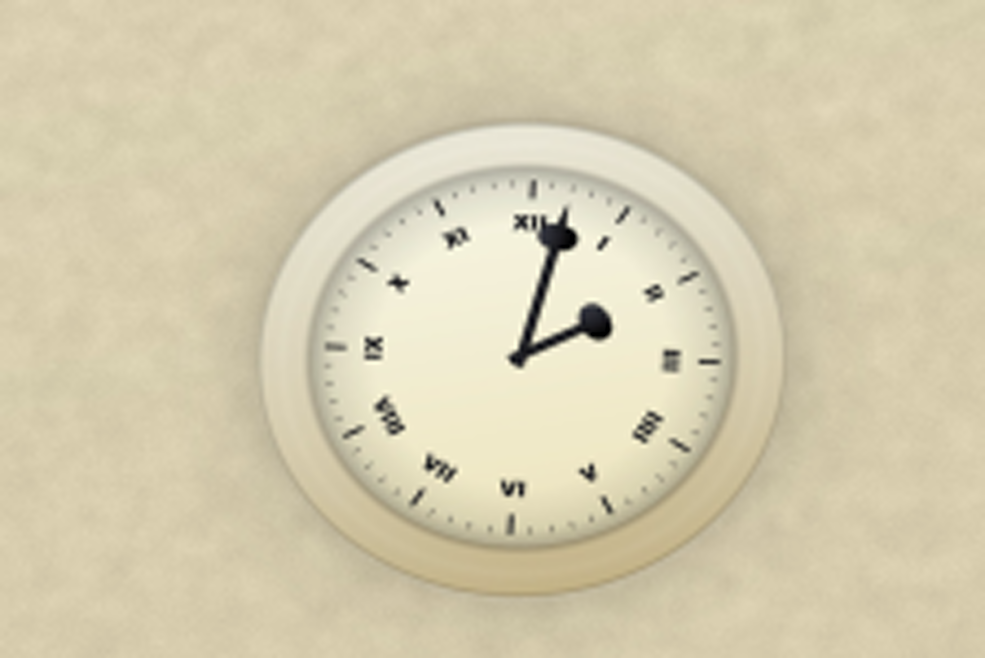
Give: 2:02
